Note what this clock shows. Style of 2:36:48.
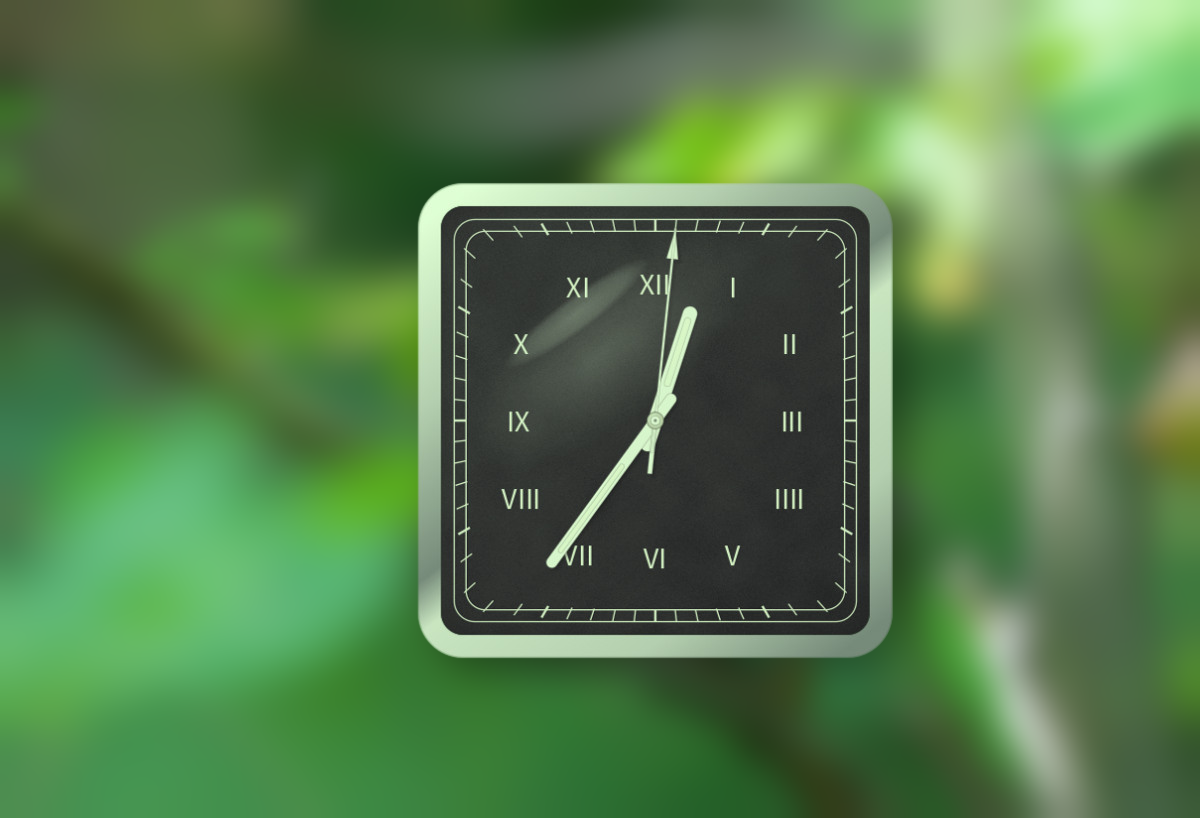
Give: 12:36:01
